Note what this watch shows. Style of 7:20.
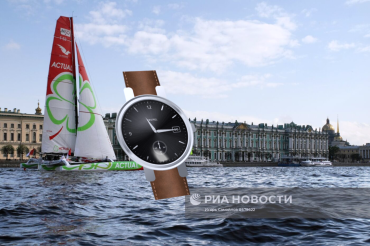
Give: 11:15
